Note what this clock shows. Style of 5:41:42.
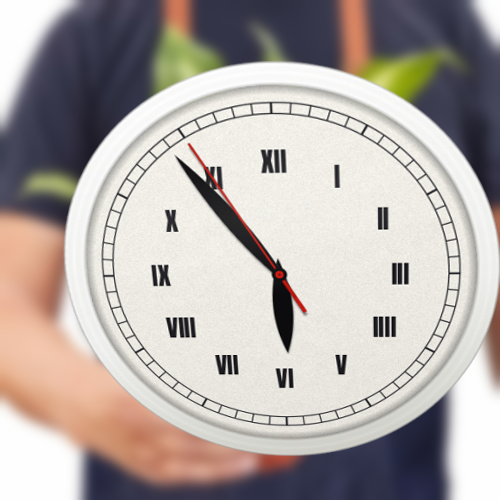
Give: 5:53:55
